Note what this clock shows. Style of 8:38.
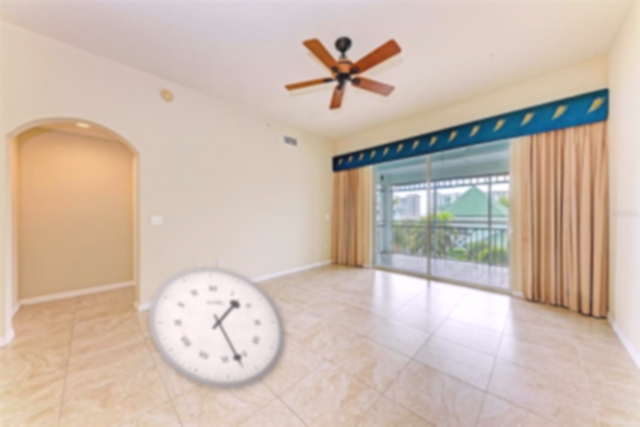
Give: 1:27
